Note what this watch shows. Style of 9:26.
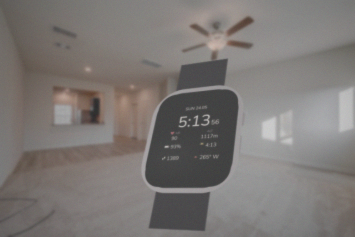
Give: 5:13
